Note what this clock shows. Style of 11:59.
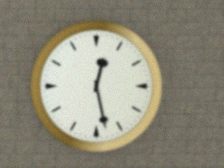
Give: 12:28
